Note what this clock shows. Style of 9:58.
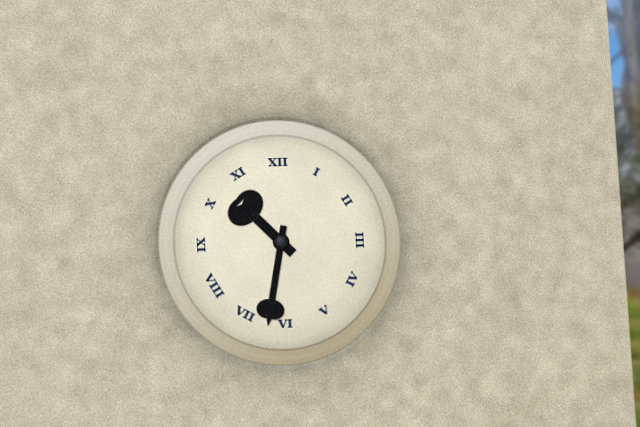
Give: 10:32
